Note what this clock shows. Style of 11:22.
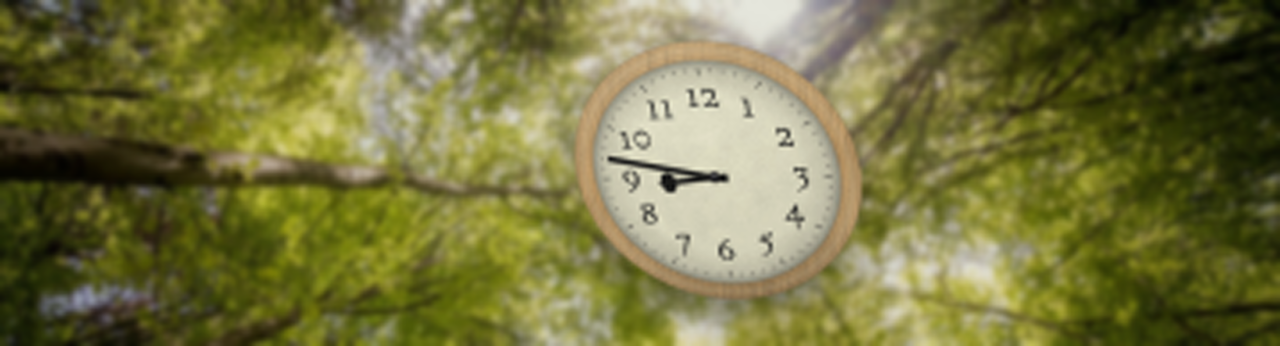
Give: 8:47
